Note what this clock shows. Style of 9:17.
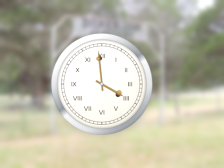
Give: 3:59
